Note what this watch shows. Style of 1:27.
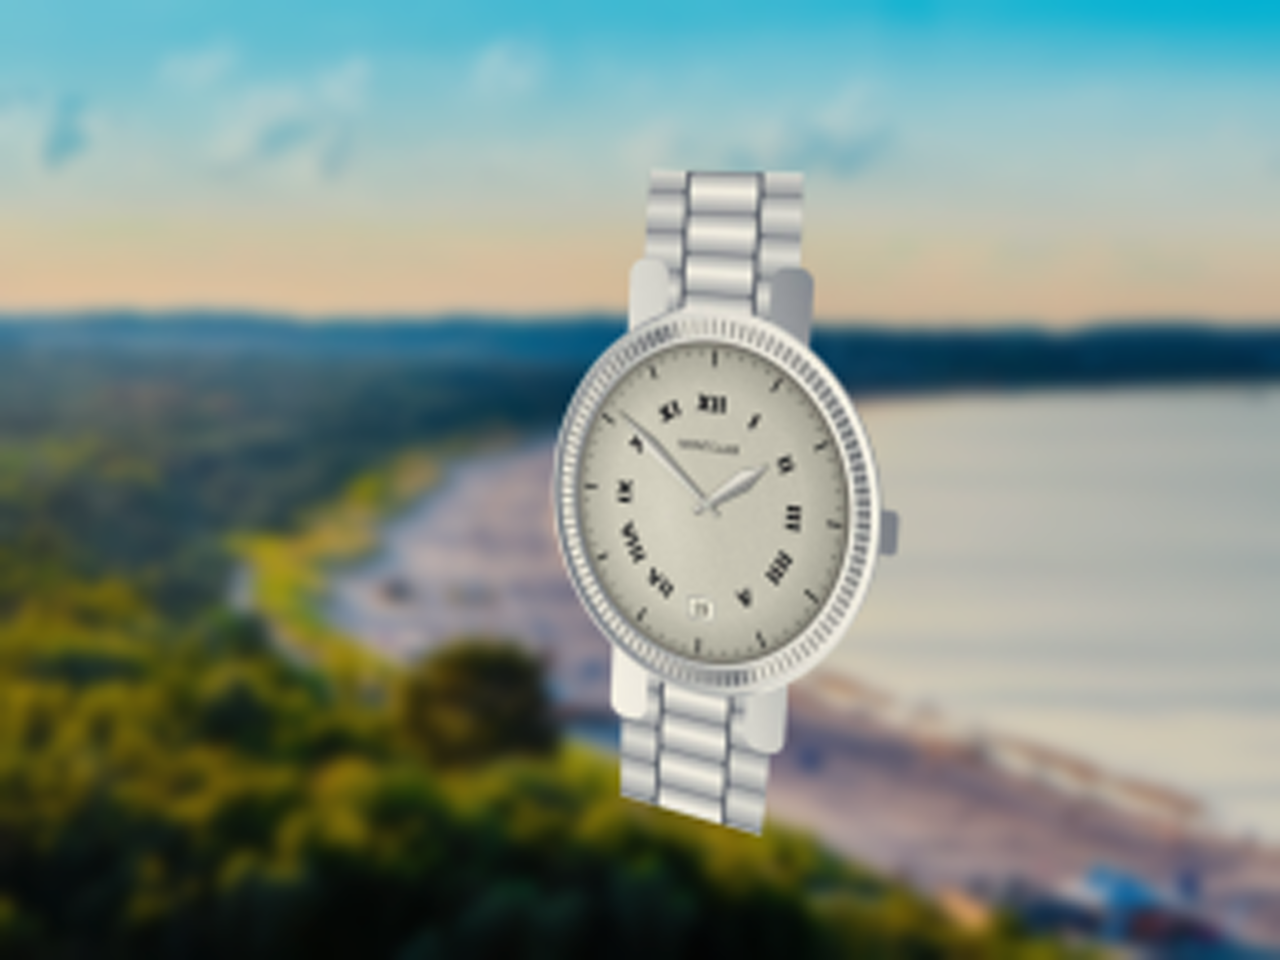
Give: 1:51
